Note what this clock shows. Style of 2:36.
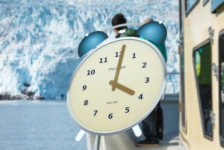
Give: 4:01
